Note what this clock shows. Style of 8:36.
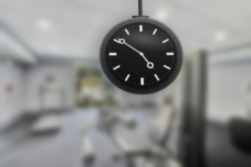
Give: 4:51
